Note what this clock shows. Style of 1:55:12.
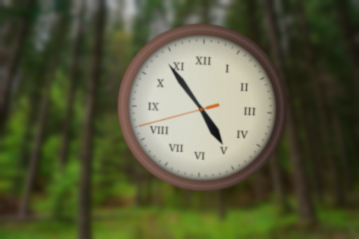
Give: 4:53:42
